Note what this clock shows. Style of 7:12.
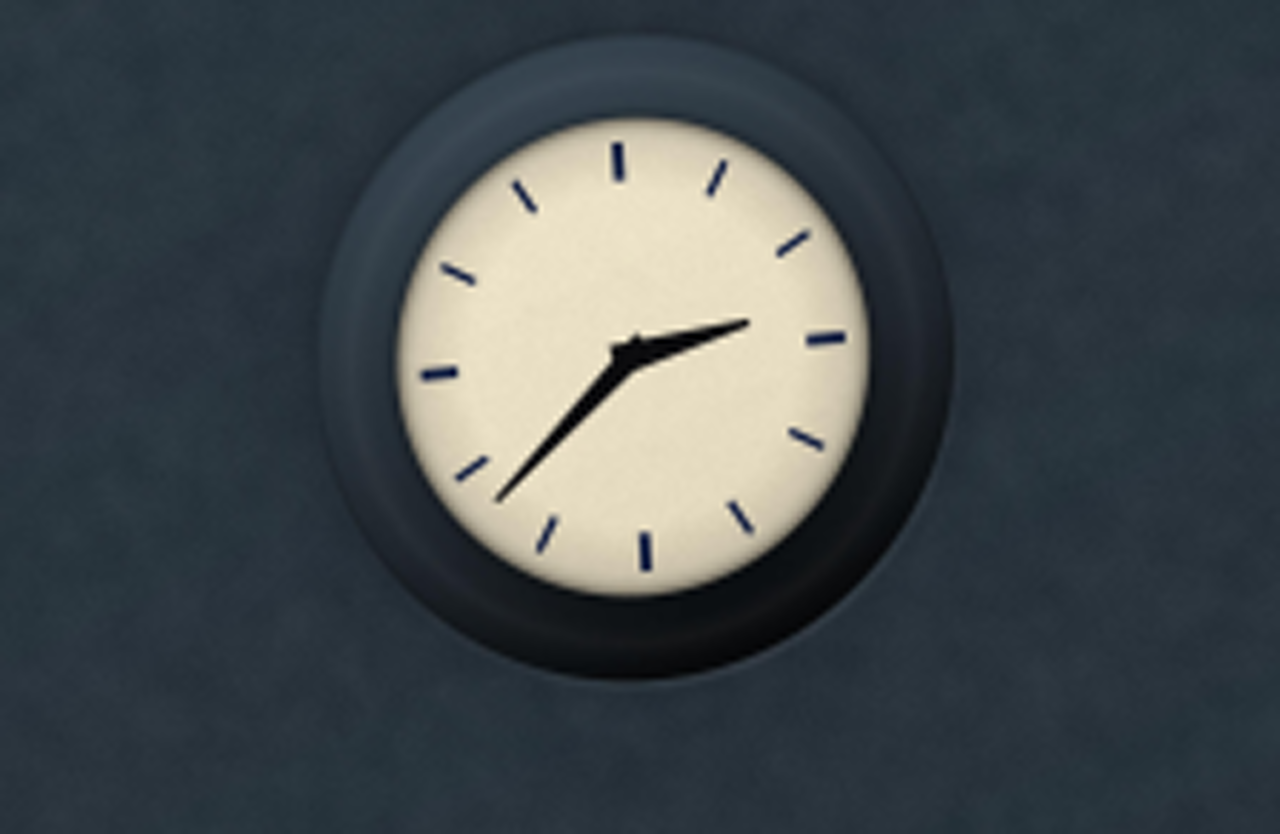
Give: 2:38
